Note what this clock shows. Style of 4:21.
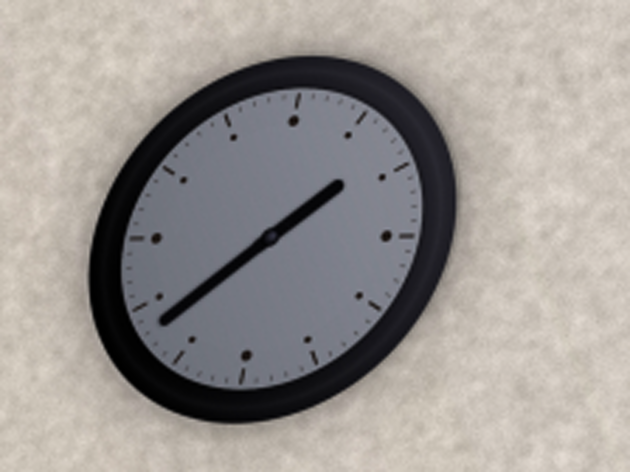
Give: 1:38
